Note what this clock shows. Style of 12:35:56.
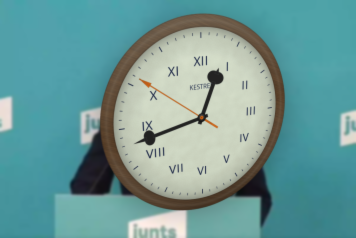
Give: 12:42:51
